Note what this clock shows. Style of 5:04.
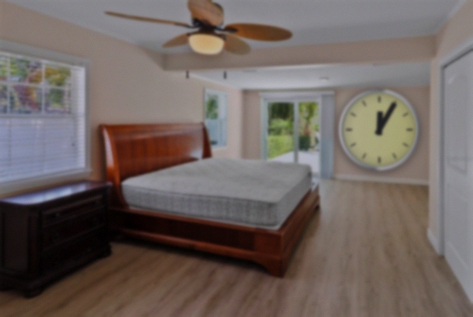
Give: 12:05
